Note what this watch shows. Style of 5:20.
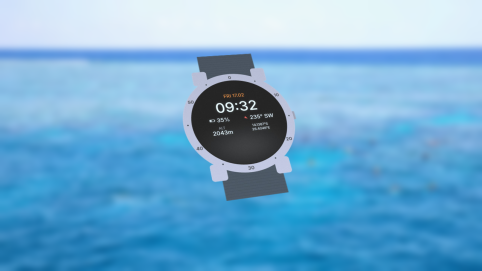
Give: 9:32
